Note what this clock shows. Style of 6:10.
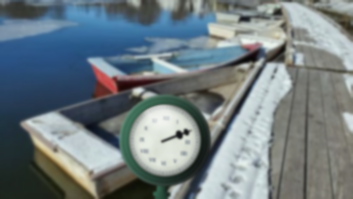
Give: 2:11
